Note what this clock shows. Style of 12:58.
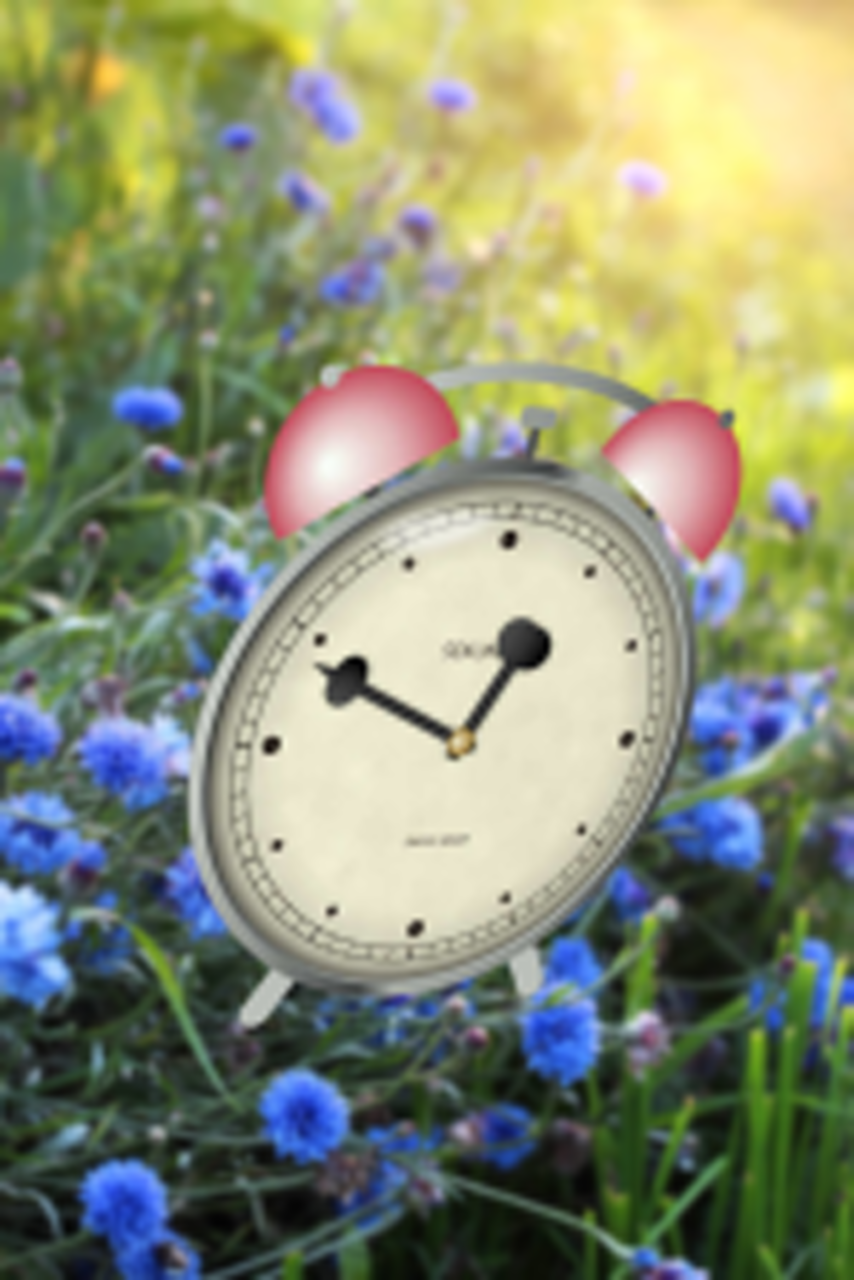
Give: 12:49
